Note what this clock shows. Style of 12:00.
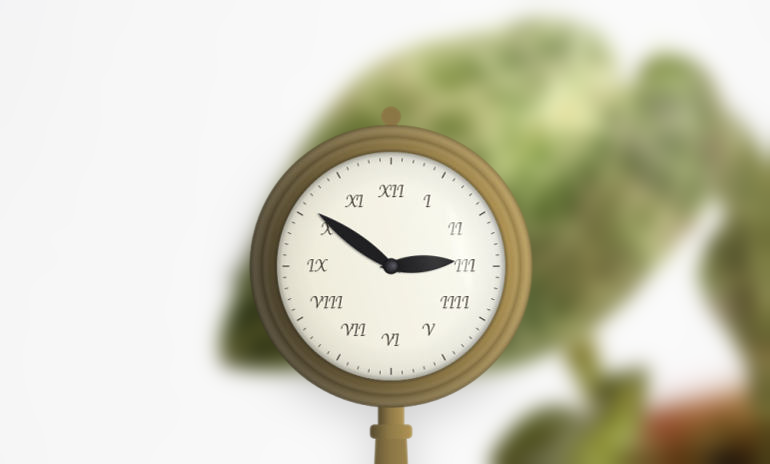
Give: 2:51
